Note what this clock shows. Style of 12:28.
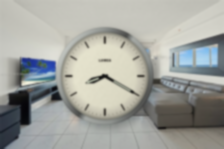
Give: 8:20
